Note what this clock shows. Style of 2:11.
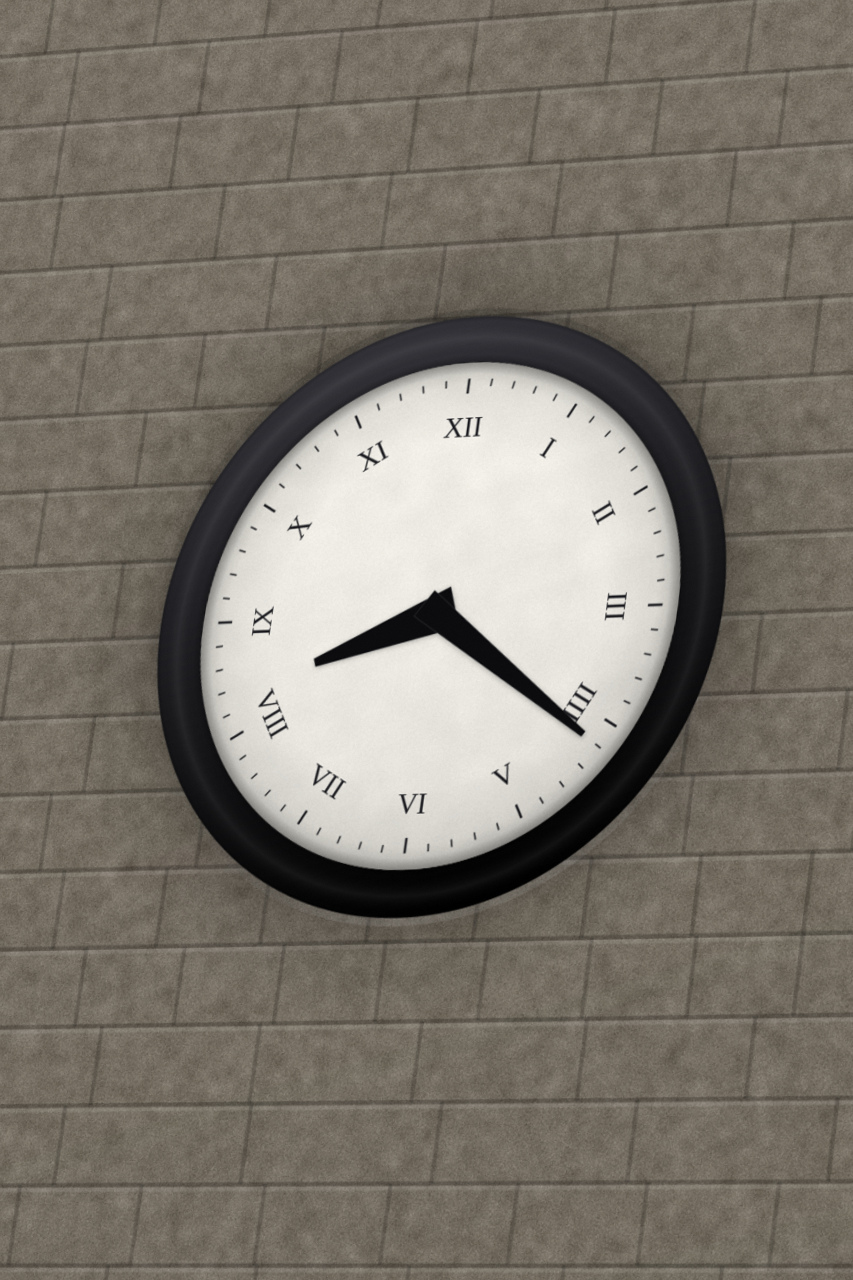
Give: 8:21
